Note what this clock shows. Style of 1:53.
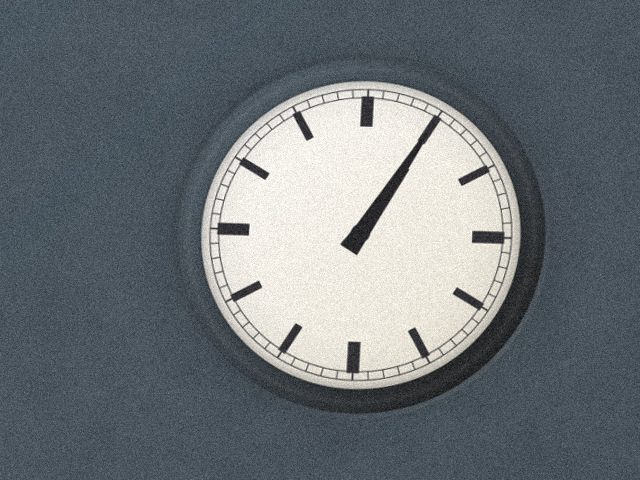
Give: 1:05
